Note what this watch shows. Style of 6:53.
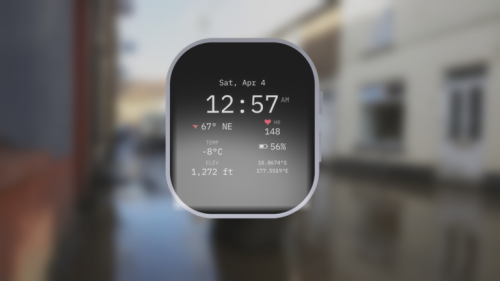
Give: 12:57
